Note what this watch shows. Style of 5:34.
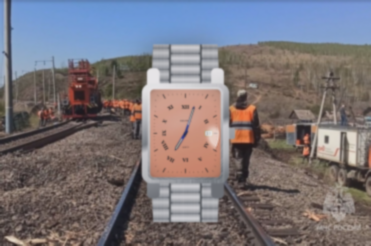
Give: 7:03
